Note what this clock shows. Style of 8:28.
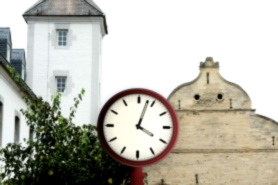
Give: 4:03
